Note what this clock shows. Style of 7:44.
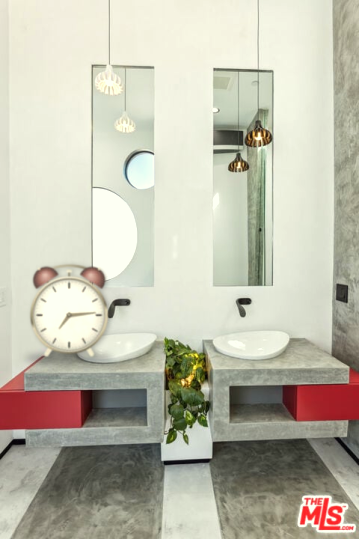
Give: 7:14
